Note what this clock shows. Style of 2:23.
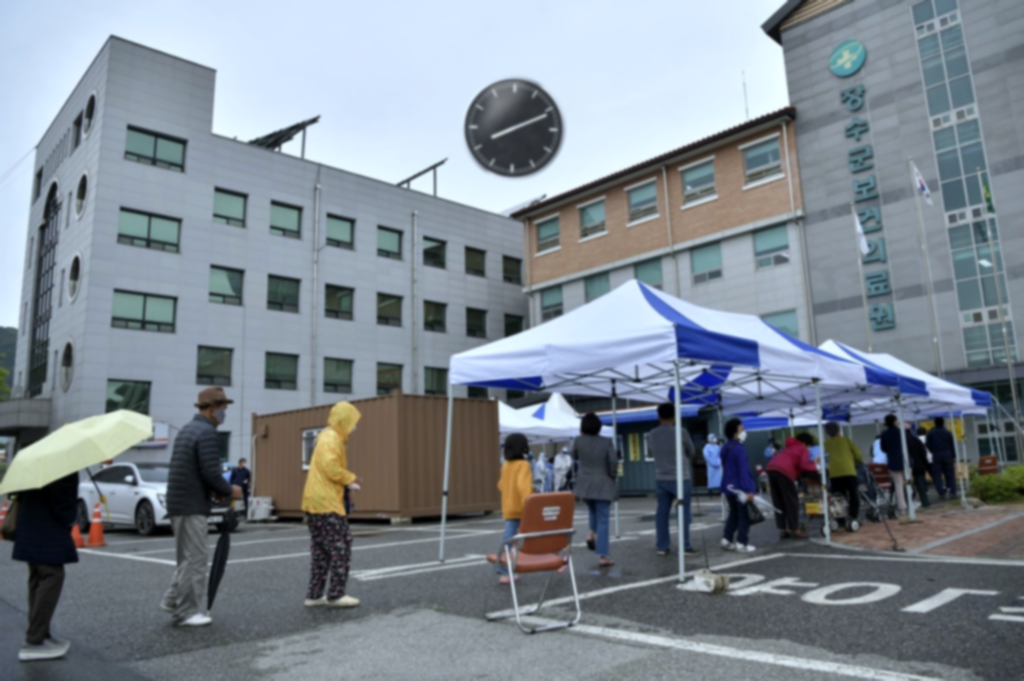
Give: 8:11
